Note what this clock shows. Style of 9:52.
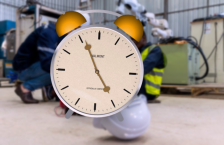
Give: 4:56
